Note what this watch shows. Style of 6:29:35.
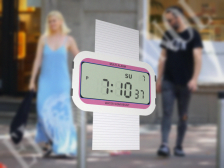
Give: 7:10:37
